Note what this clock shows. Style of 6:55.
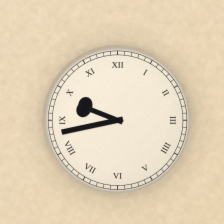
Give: 9:43
